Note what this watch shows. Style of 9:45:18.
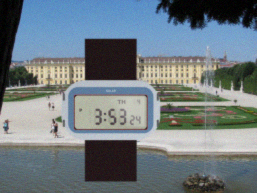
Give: 3:53:24
